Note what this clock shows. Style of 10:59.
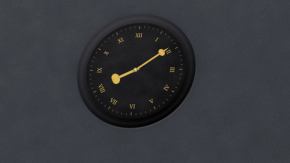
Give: 8:09
